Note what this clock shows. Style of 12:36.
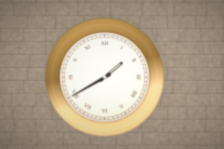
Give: 1:40
